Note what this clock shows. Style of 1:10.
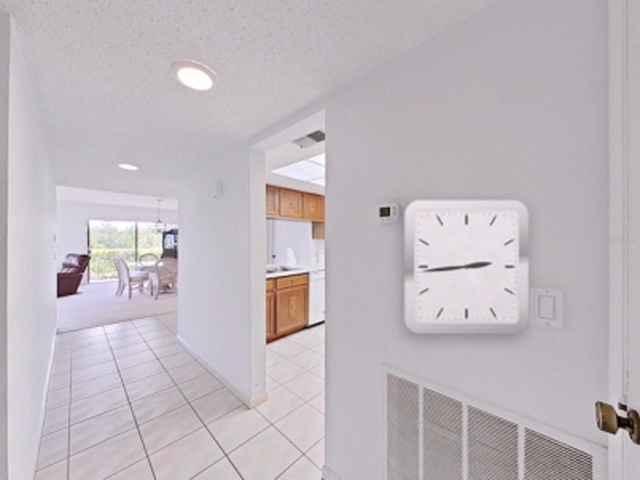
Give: 2:44
